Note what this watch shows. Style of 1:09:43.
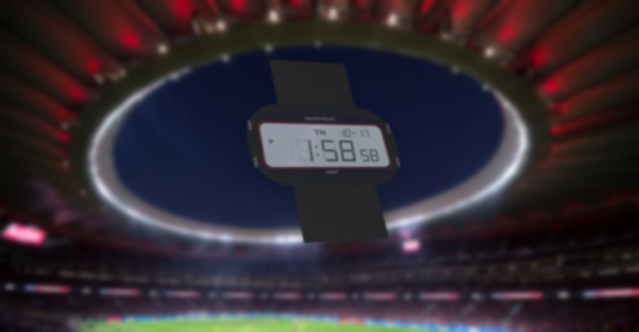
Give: 1:58:58
